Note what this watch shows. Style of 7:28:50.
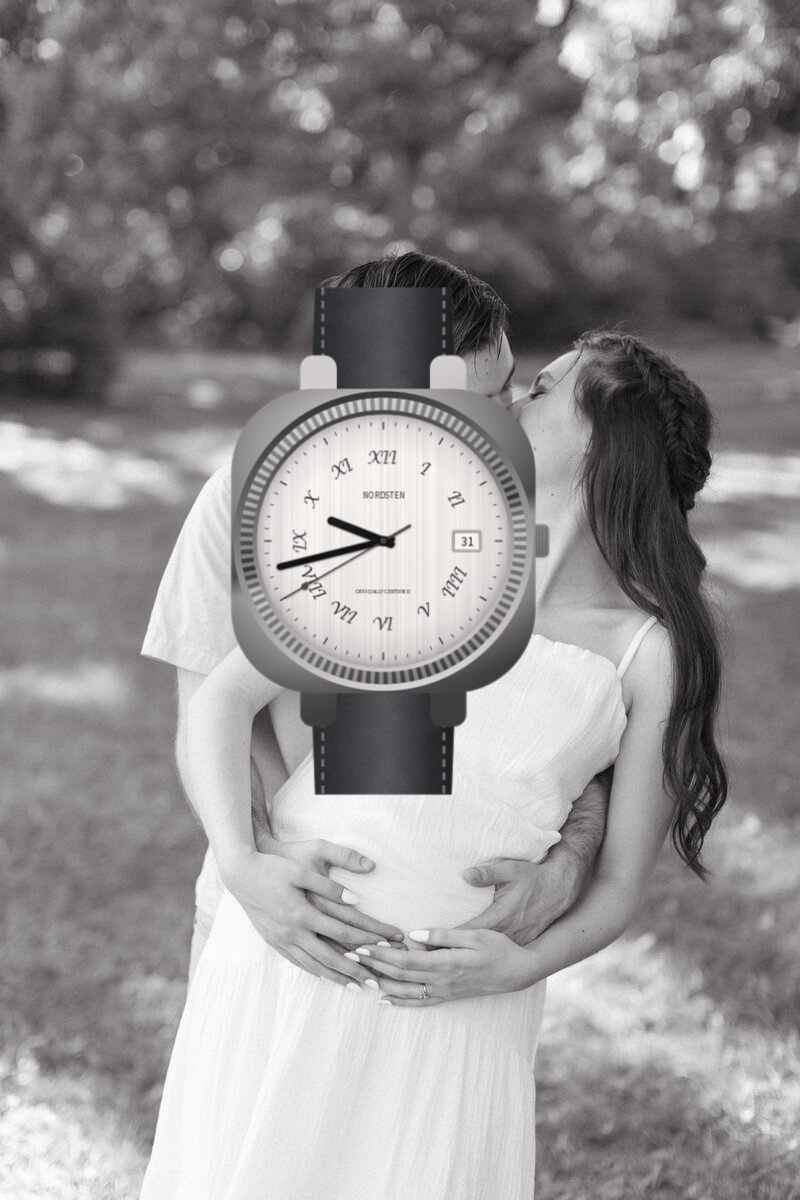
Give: 9:42:40
